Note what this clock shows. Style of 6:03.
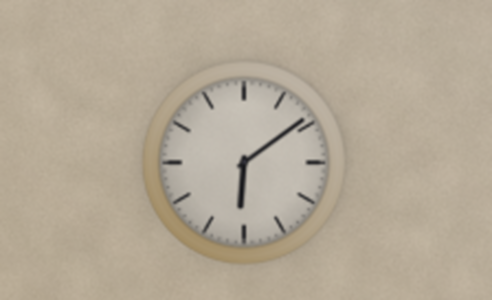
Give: 6:09
